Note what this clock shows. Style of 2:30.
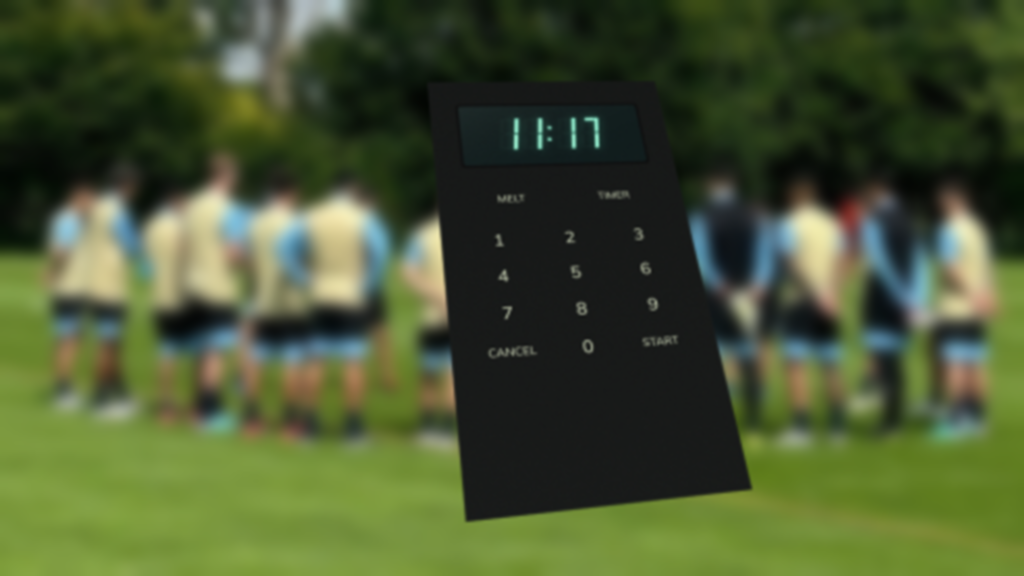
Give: 11:17
